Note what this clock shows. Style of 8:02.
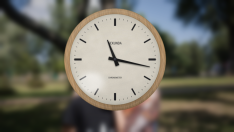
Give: 11:17
